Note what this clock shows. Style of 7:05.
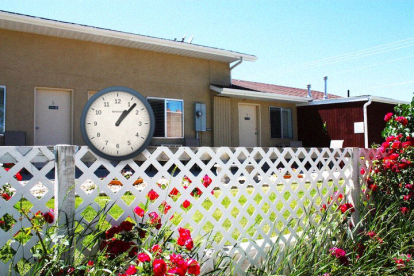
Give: 1:07
